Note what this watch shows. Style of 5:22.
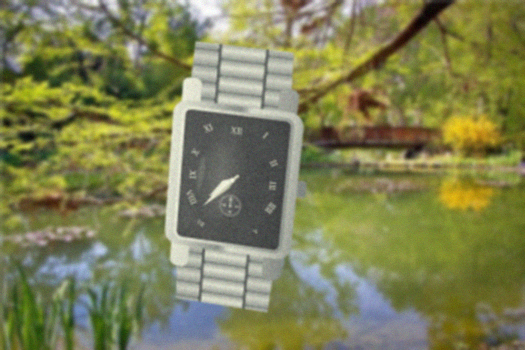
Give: 7:37
